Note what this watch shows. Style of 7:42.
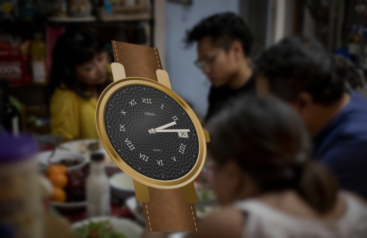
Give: 2:14
